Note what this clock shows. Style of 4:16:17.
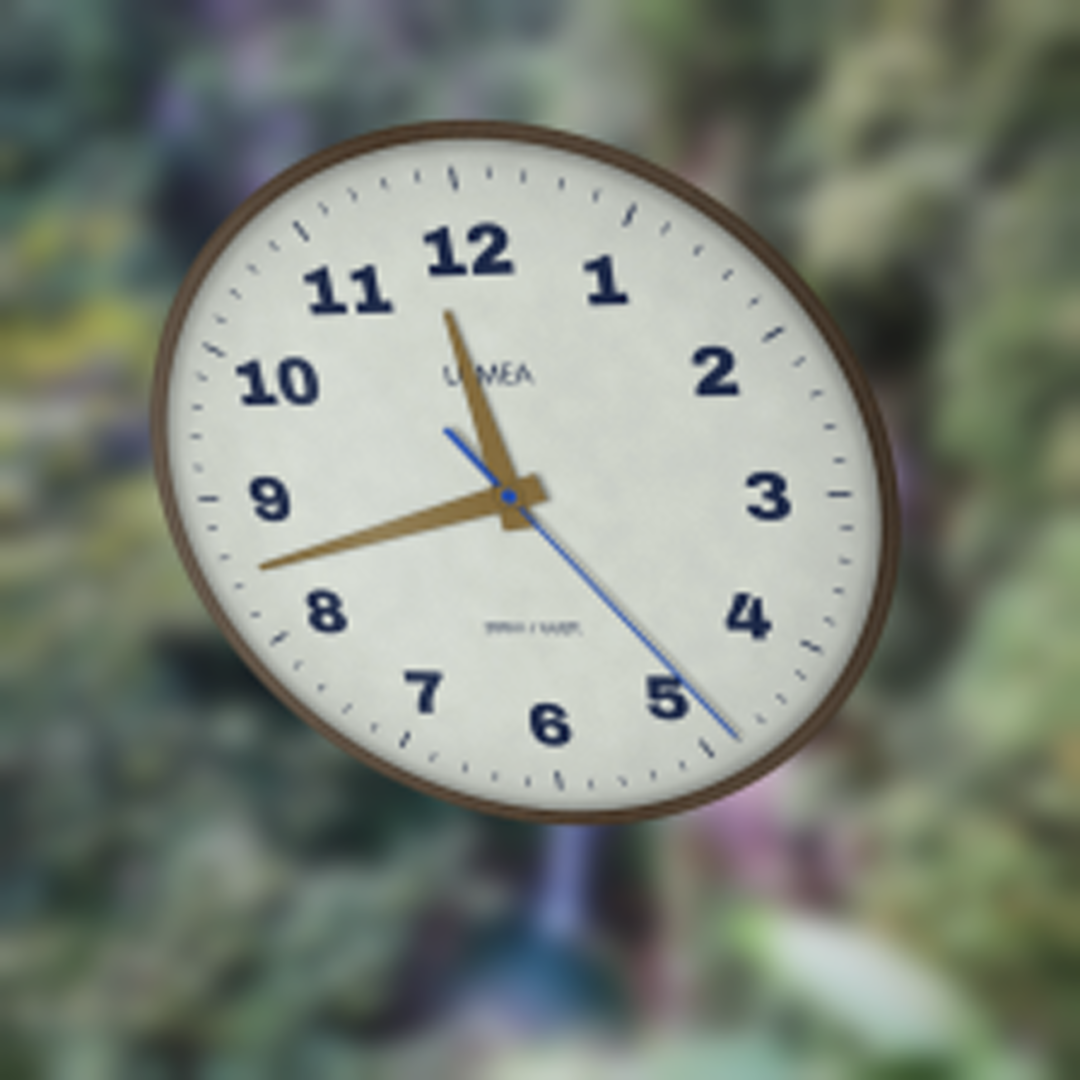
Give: 11:42:24
